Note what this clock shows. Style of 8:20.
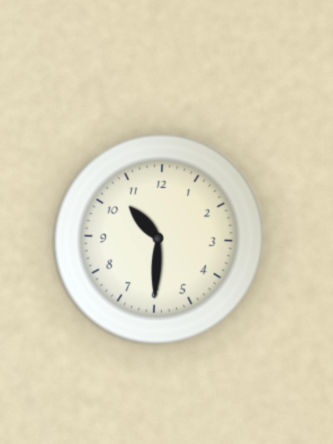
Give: 10:30
